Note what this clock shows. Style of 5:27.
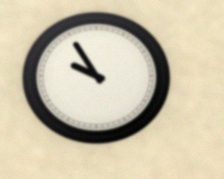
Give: 9:55
